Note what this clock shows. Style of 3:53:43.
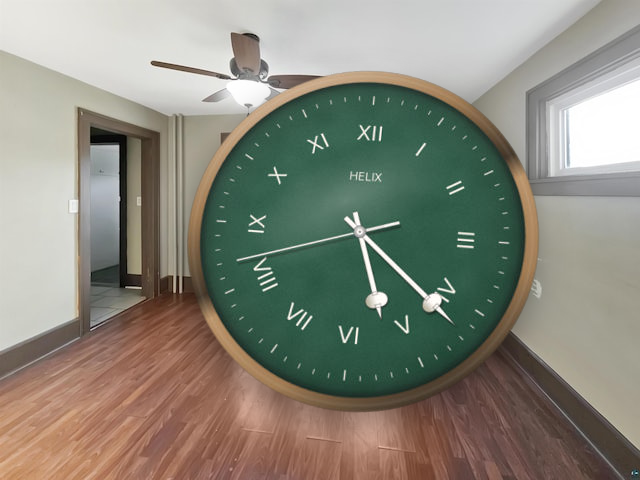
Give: 5:21:42
